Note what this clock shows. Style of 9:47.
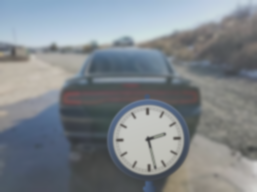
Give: 2:28
